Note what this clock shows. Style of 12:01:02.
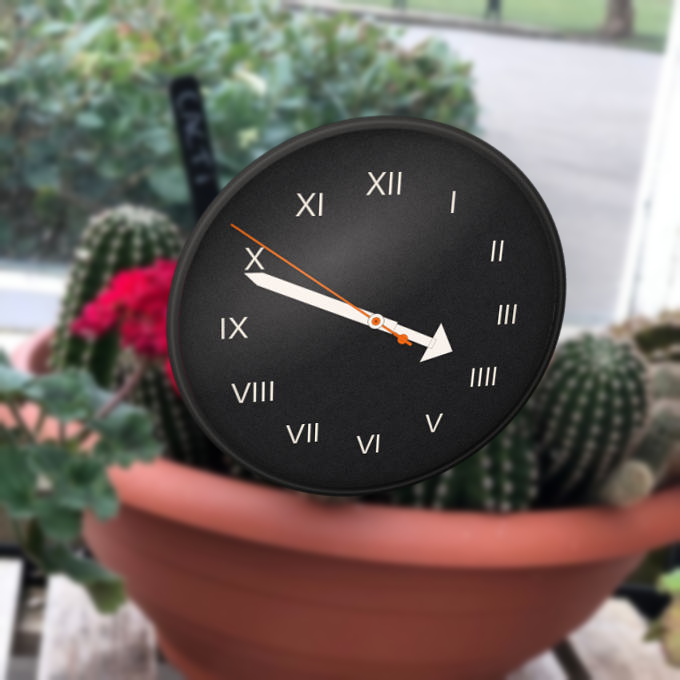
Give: 3:48:51
